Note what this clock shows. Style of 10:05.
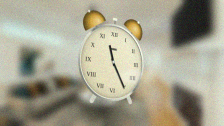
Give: 11:25
